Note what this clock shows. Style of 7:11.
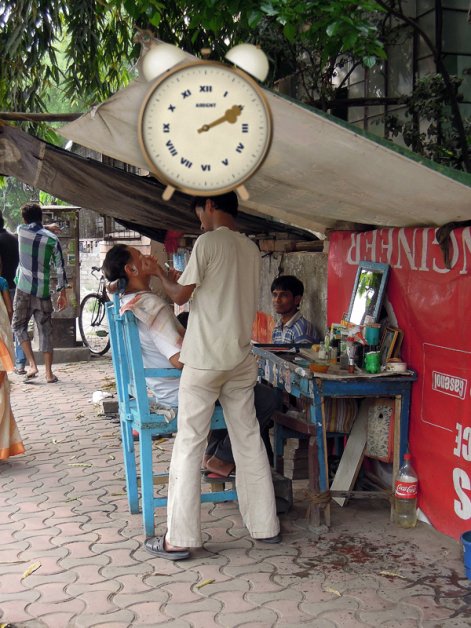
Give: 2:10
